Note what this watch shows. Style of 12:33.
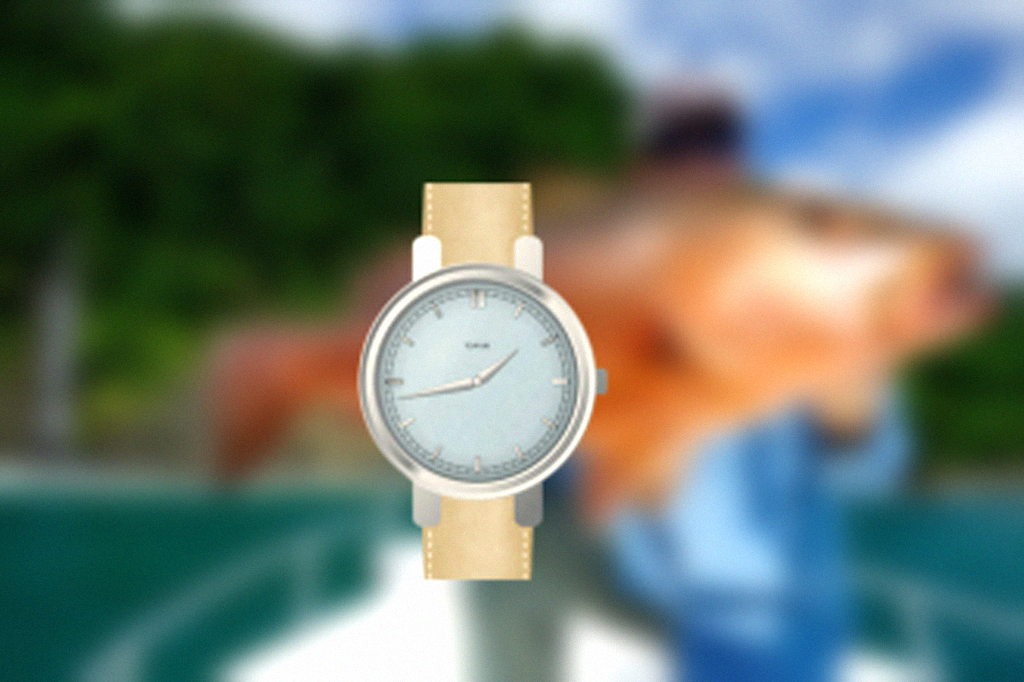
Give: 1:43
